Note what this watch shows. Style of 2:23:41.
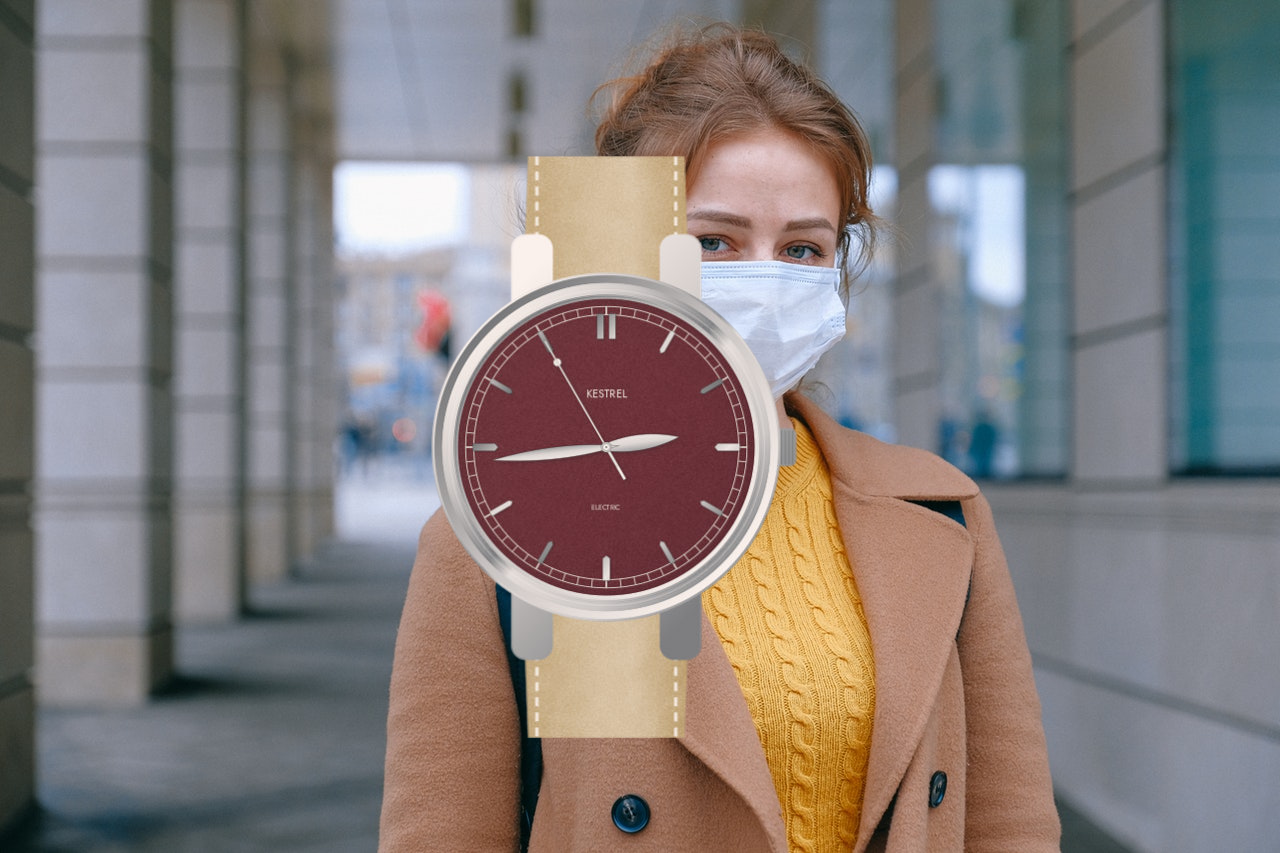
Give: 2:43:55
